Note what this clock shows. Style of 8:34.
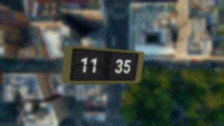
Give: 11:35
